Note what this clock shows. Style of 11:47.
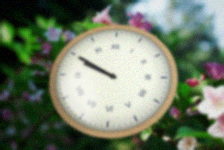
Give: 9:50
